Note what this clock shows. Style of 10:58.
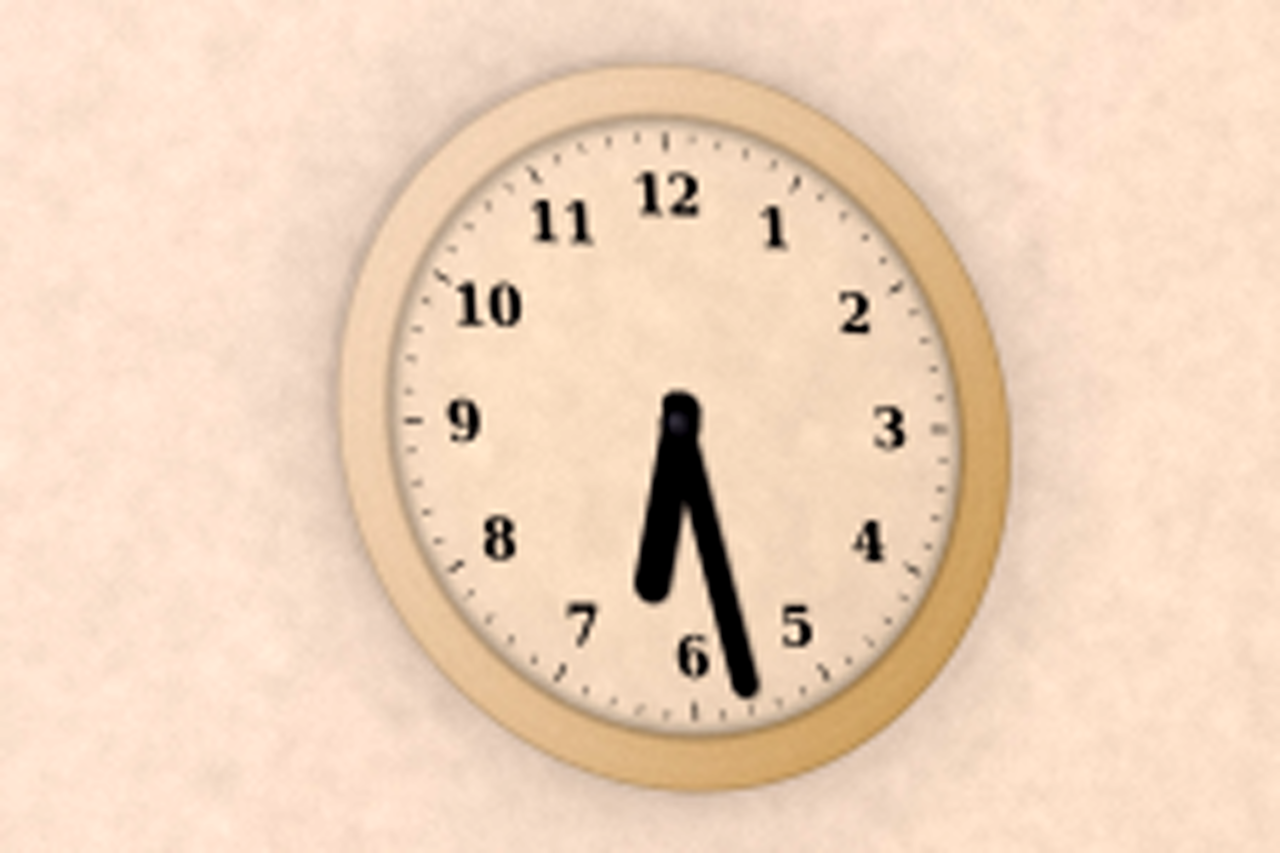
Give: 6:28
